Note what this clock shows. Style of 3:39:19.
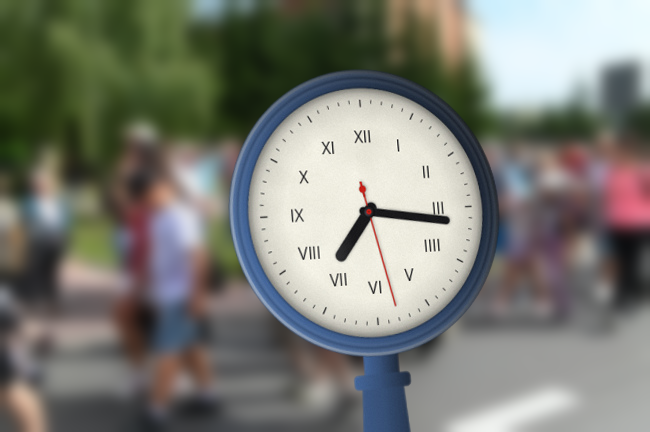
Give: 7:16:28
